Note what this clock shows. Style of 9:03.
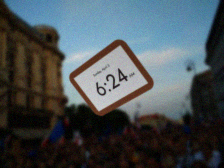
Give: 6:24
